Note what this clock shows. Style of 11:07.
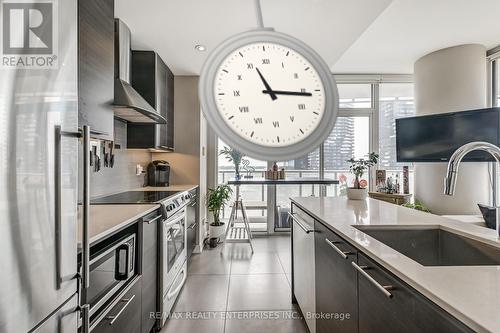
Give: 11:16
